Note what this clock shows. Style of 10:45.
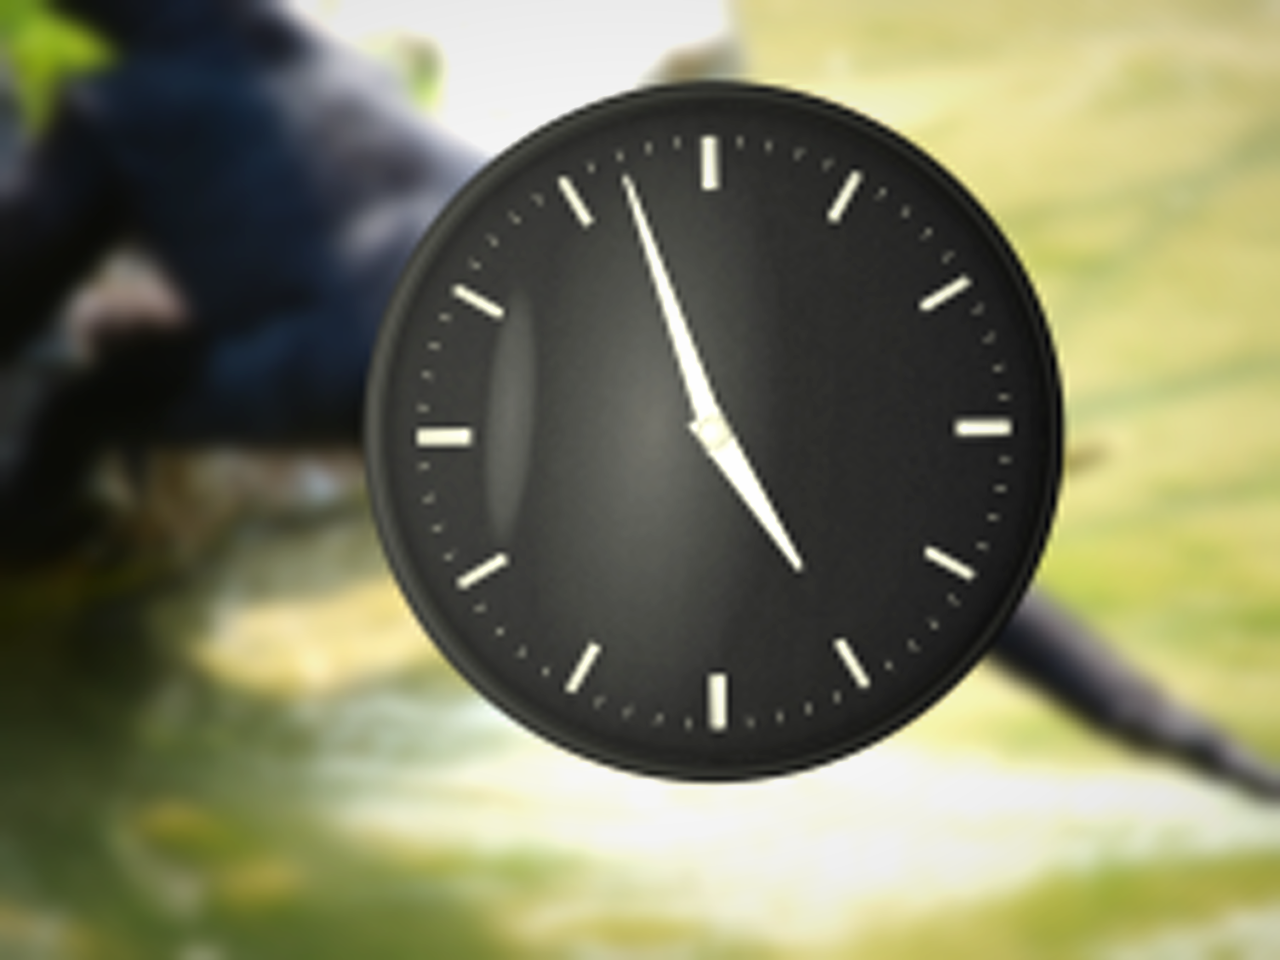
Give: 4:57
